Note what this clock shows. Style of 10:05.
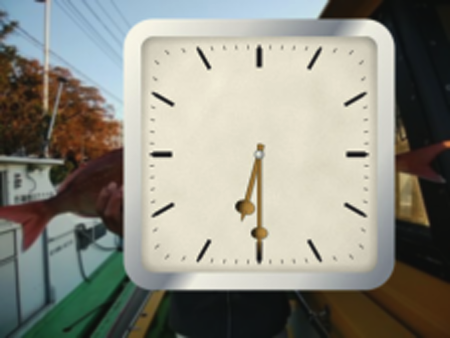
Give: 6:30
